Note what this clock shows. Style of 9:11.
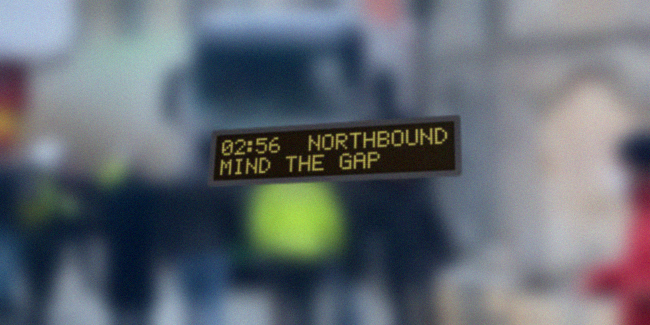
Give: 2:56
